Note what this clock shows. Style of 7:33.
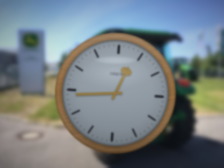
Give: 12:44
